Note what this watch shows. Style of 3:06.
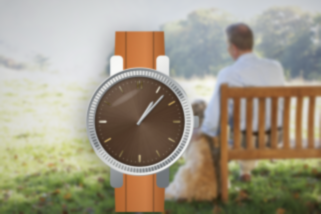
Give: 1:07
